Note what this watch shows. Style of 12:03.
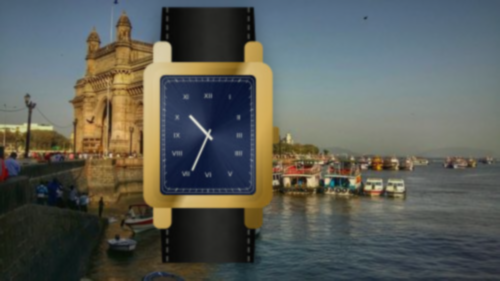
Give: 10:34
